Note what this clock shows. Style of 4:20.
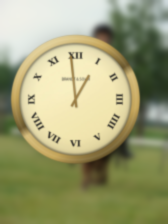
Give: 12:59
